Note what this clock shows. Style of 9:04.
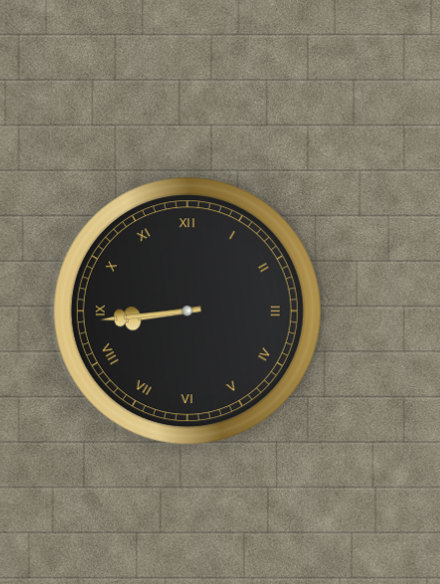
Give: 8:44
